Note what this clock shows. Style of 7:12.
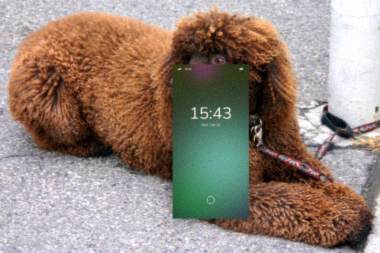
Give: 15:43
